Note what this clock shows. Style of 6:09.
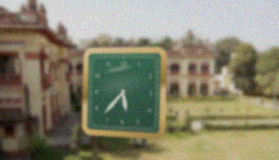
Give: 5:37
